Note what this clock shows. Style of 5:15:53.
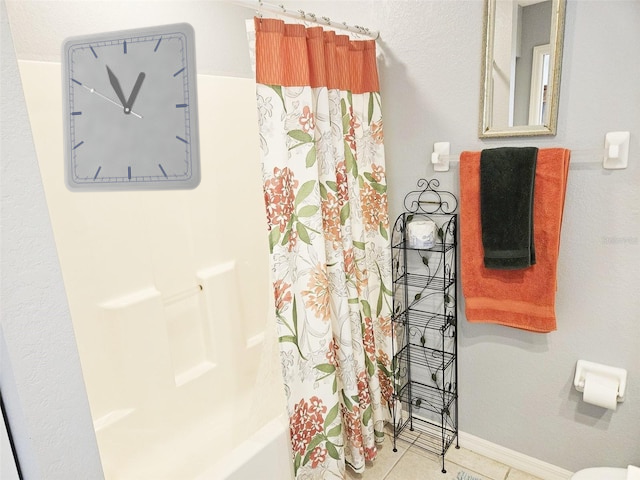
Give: 12:55:50
